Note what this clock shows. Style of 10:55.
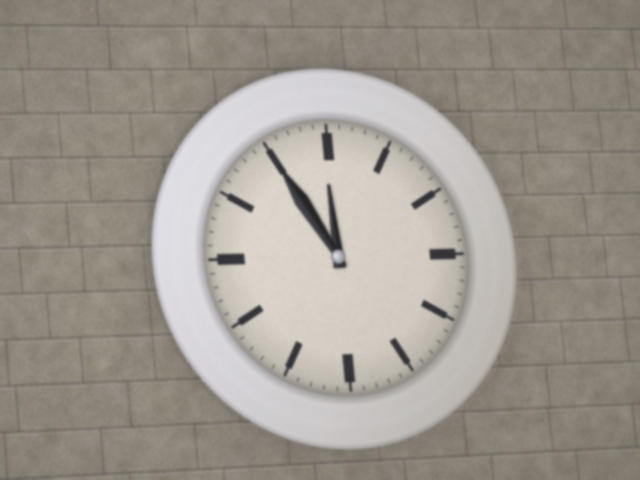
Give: 11:55
